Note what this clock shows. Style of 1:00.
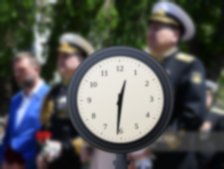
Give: 12:31
